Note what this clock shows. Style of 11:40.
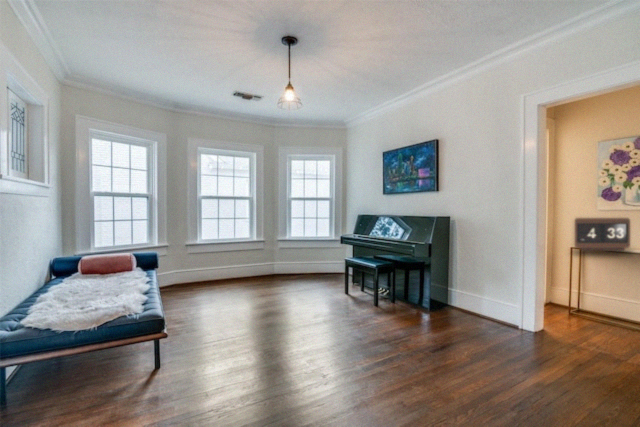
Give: 4:33
